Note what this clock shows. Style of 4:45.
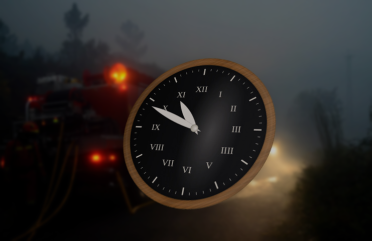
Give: 10:49
